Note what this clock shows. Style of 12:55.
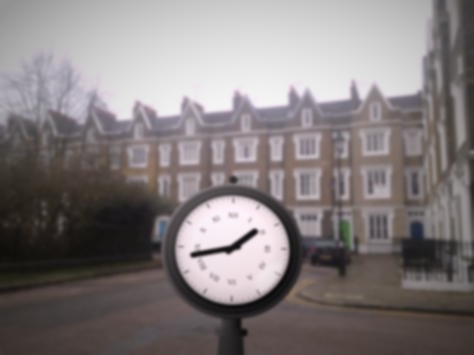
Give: 1:43
